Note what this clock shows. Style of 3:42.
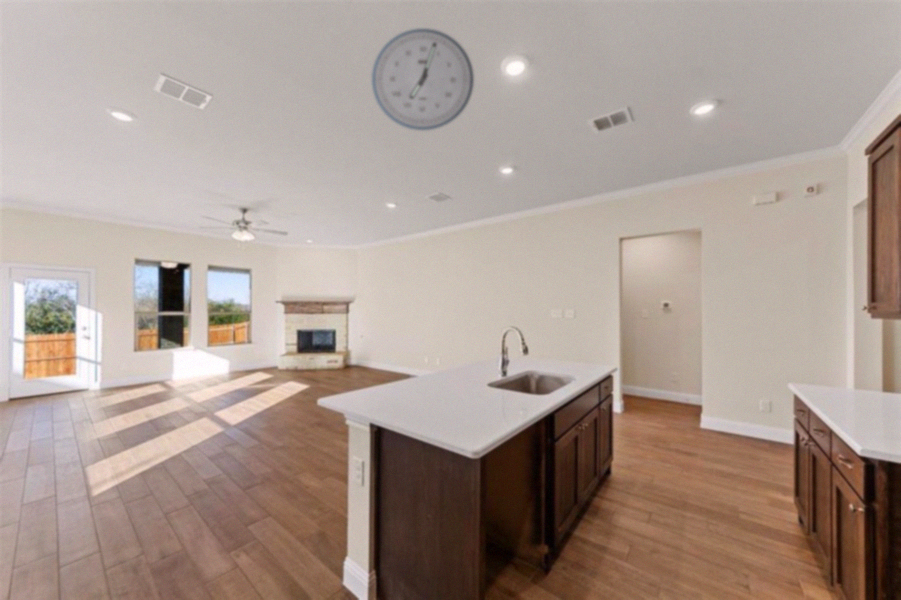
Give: 7:03
